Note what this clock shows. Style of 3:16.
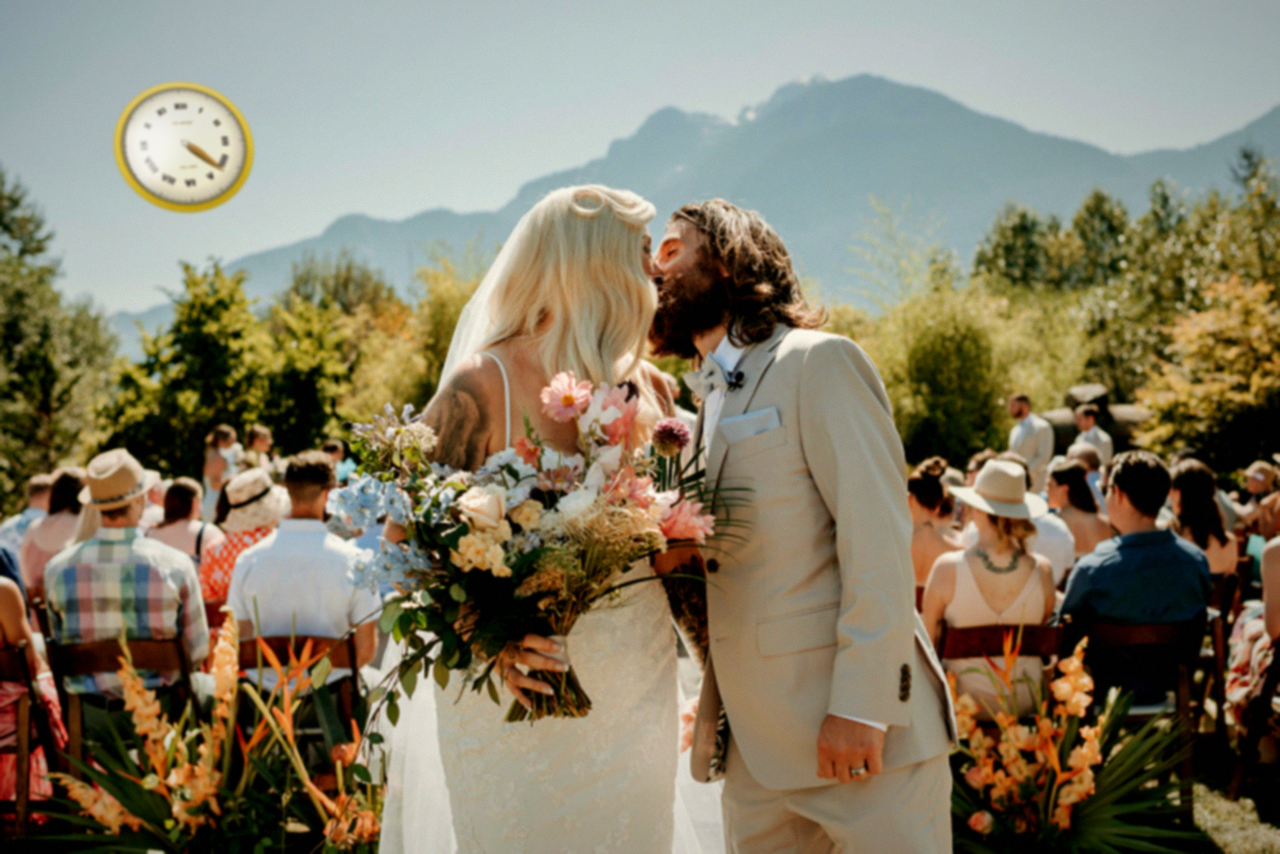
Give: 4:22
